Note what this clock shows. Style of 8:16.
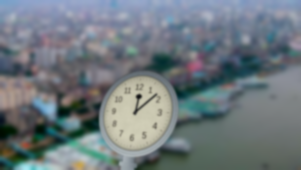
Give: 12:08
